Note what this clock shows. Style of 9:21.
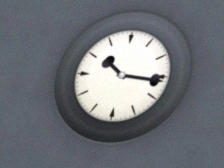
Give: 10:16
